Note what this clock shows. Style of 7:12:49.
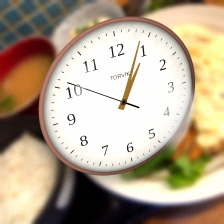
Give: 1:03:51
